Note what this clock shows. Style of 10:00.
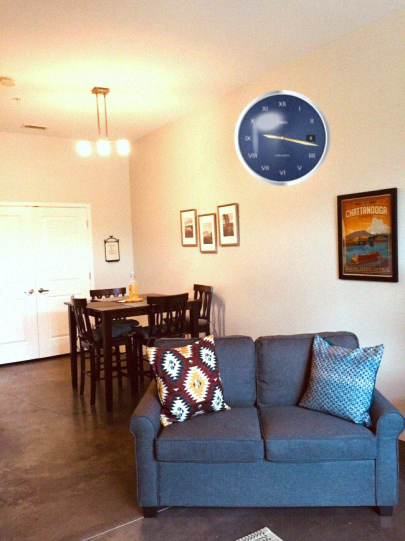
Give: 9:17
